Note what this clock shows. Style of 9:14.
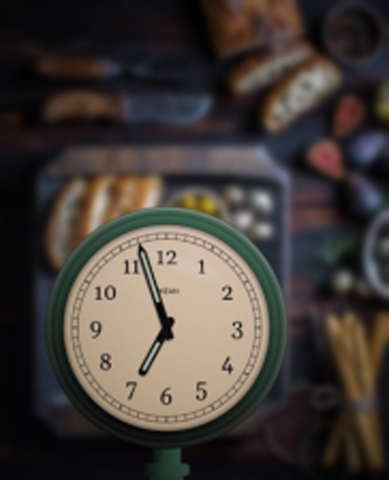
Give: 6:57
